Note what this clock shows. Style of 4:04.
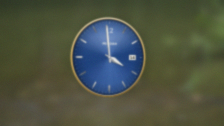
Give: 3:59
